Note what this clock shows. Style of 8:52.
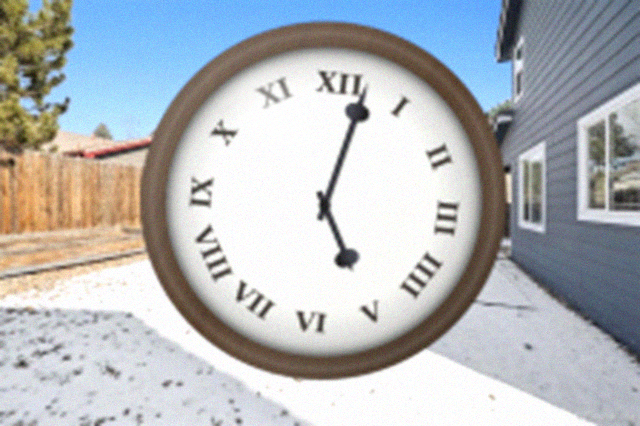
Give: 5:02
